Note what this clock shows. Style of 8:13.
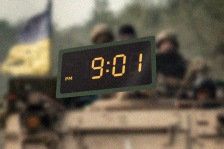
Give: 9:01
